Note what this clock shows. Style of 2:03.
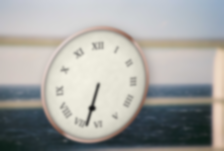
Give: 6:33
